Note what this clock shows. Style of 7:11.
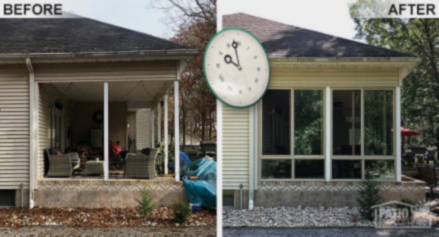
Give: 9:58
